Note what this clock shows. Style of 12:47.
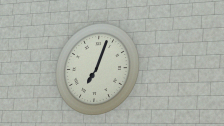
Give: 7:03
